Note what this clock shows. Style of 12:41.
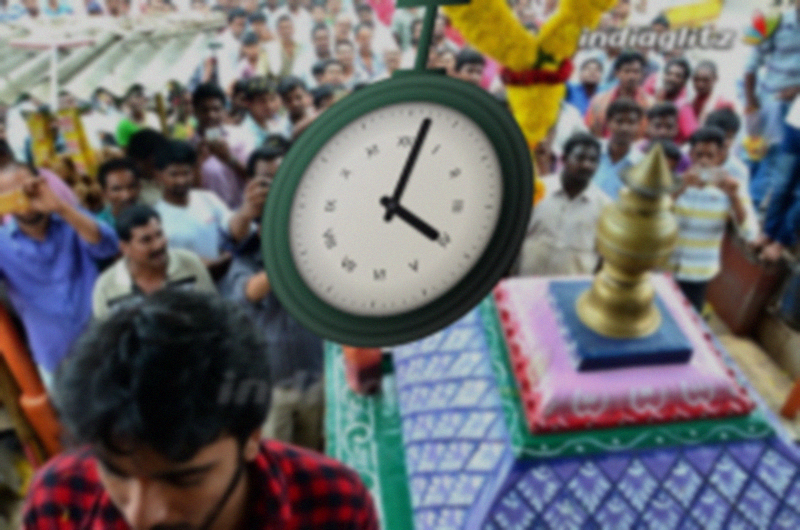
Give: 4:02
